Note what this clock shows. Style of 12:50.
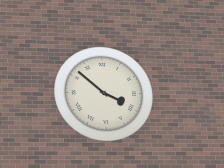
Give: 3:52
